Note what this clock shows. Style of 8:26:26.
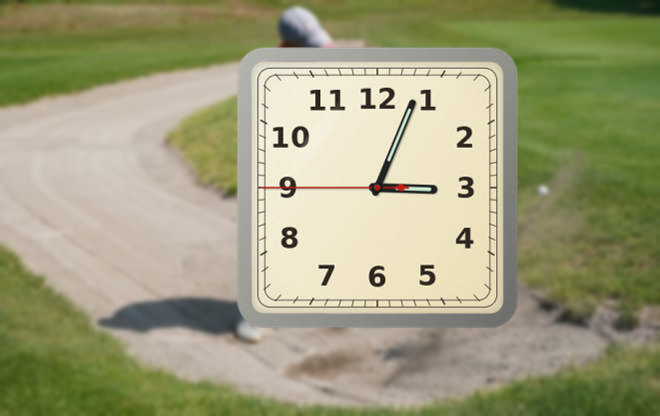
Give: 3:03:45
